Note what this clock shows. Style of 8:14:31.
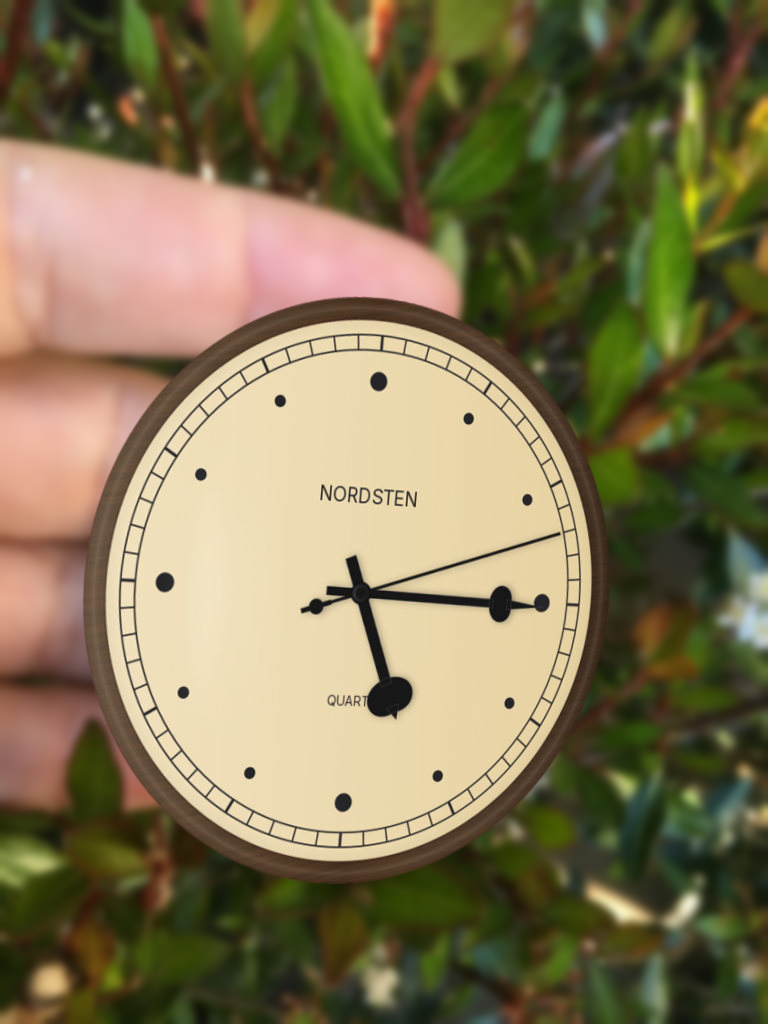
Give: 5:15:12
